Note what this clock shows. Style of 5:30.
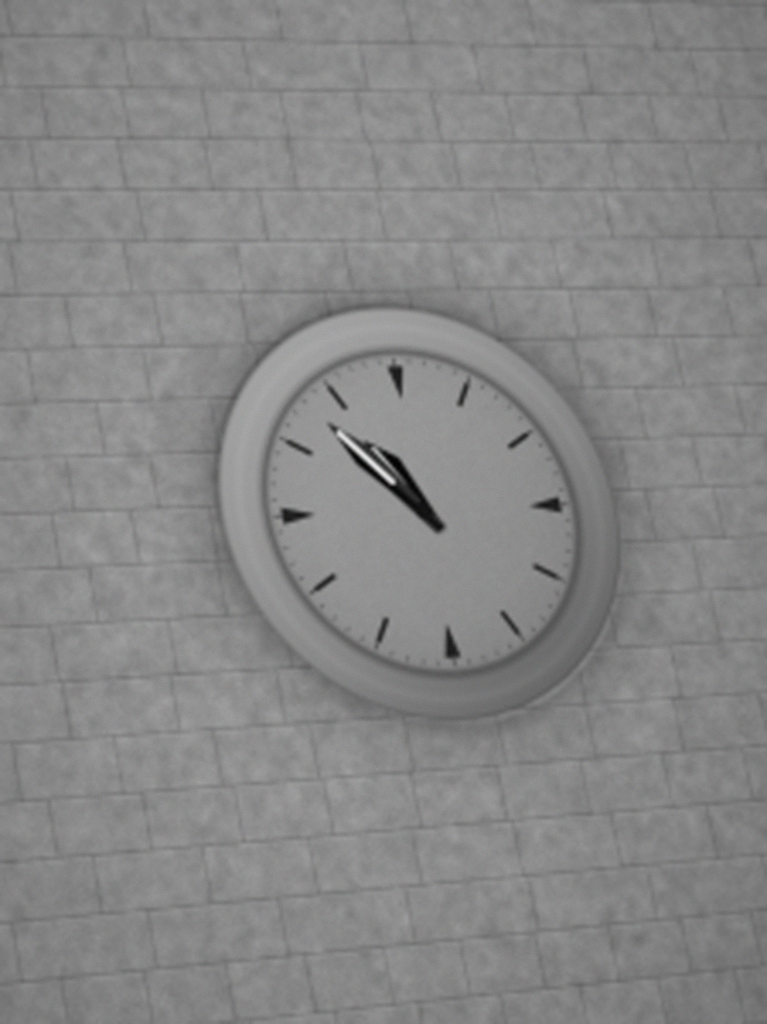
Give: 10:53
